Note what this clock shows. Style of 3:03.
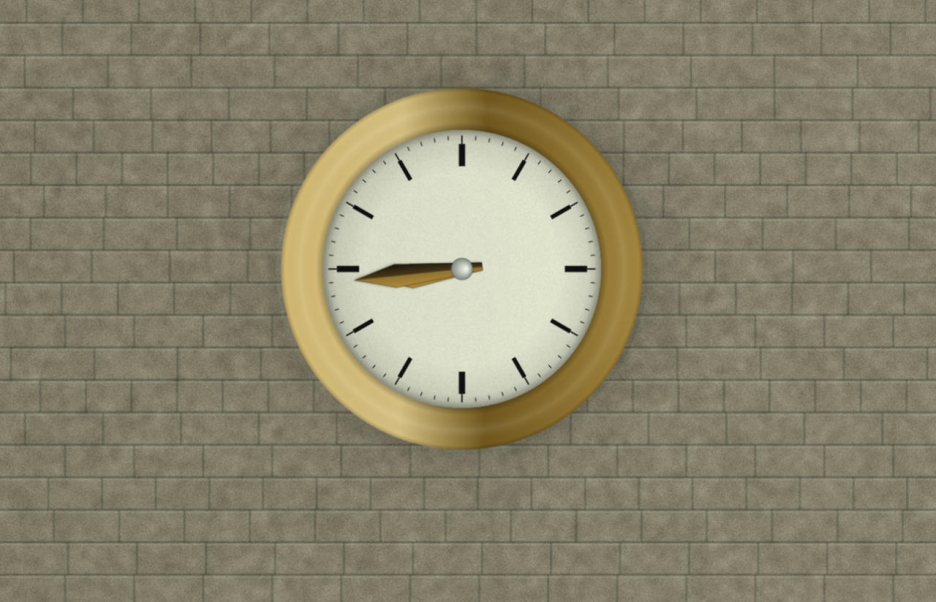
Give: 8:44
